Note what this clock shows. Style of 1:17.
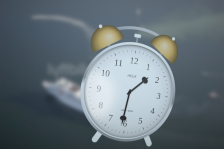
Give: 1:31
